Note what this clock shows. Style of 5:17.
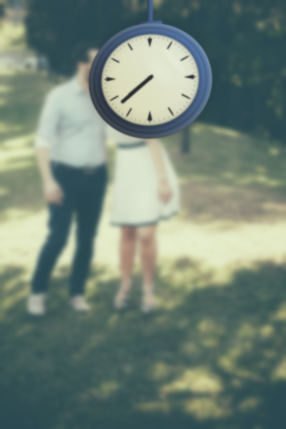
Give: 7:38
